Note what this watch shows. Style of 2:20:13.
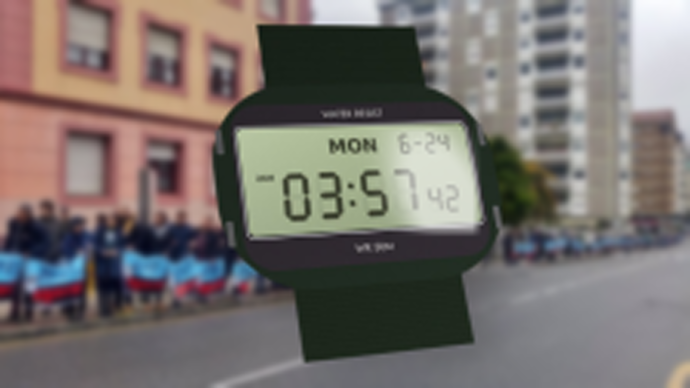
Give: 3:57:42
